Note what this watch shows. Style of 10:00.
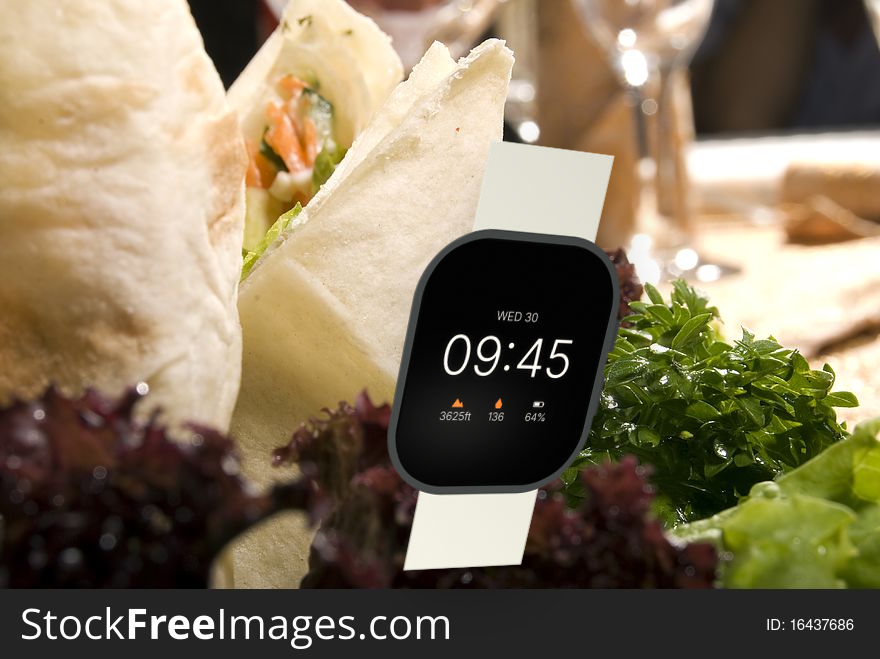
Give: 9:45
